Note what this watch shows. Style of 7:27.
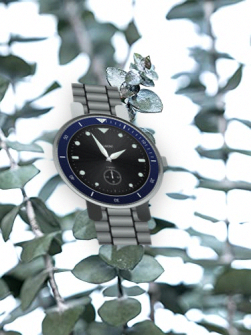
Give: 1:56
